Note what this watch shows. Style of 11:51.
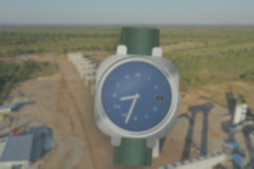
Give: 8:33
